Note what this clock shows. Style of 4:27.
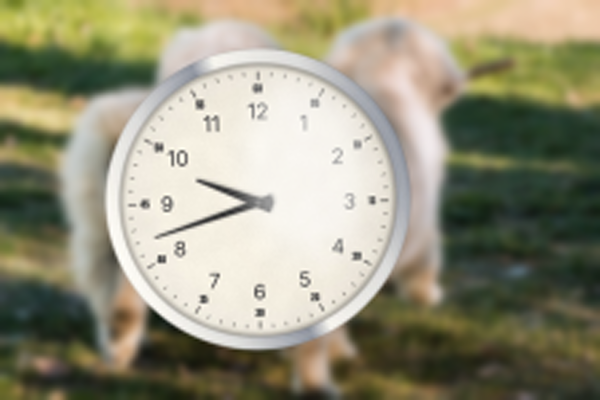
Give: 9:42
